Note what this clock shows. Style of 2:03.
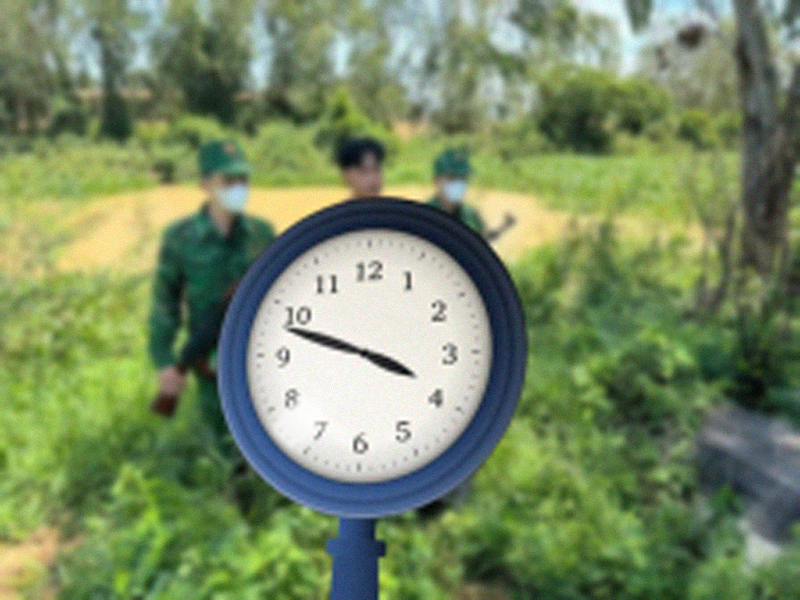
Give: 3:48
